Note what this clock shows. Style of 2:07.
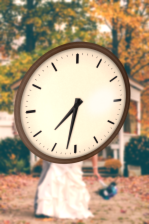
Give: 7:32
